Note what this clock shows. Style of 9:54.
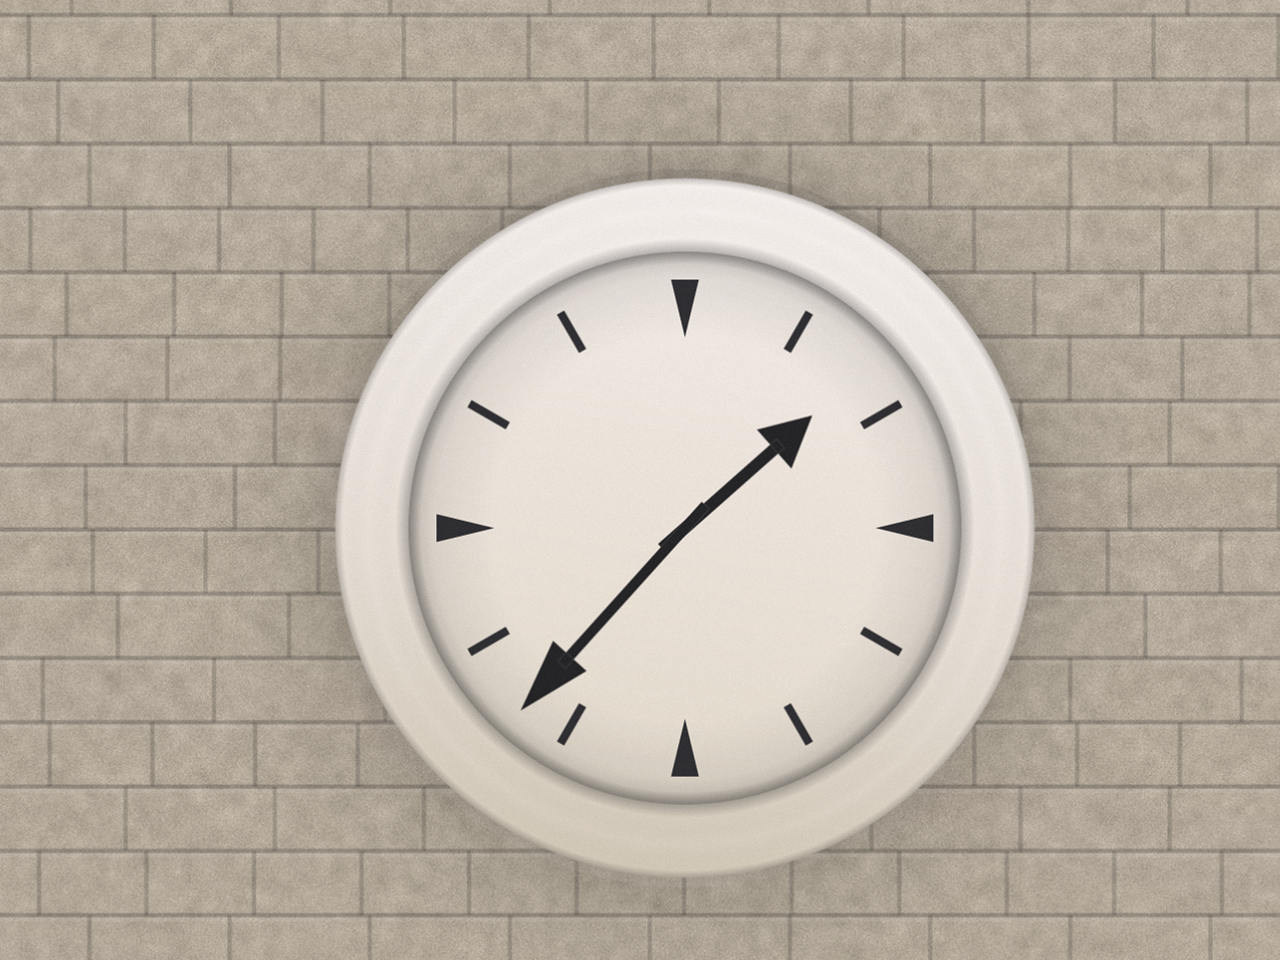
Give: 1:37
